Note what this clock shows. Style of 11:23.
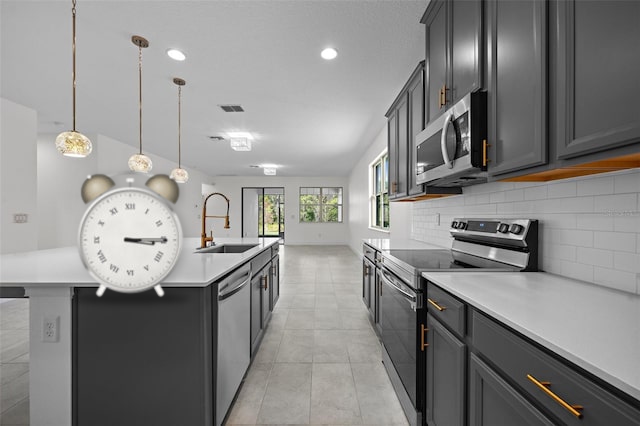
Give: 3:15
